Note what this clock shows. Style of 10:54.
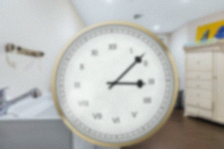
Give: 3:08
